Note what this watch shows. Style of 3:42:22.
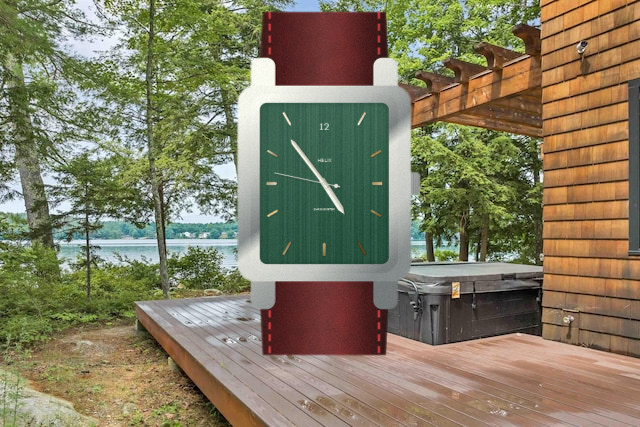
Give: 4:53:47
